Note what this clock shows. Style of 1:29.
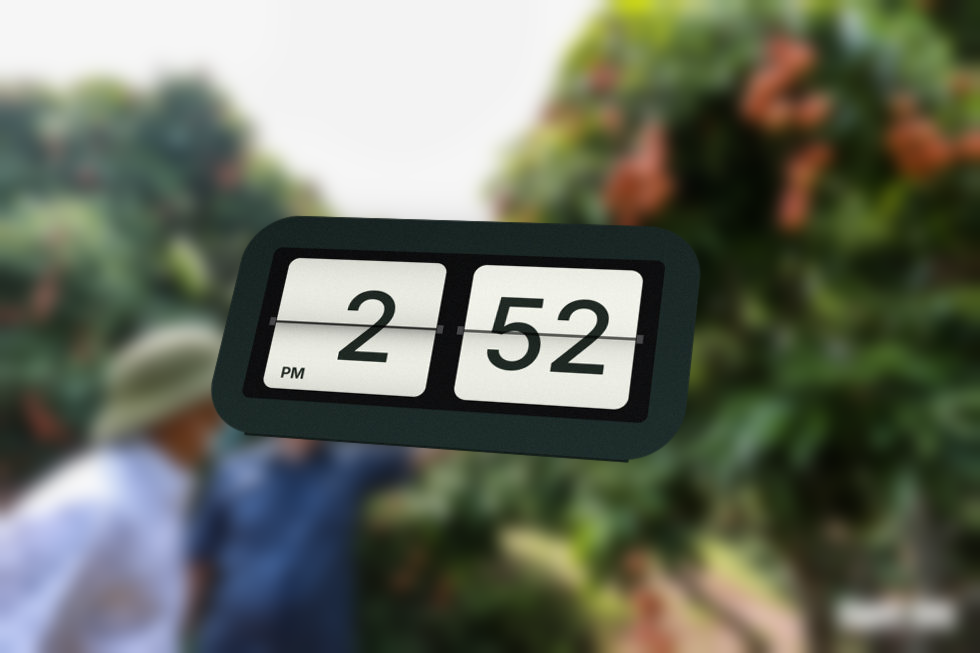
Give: 2:52
